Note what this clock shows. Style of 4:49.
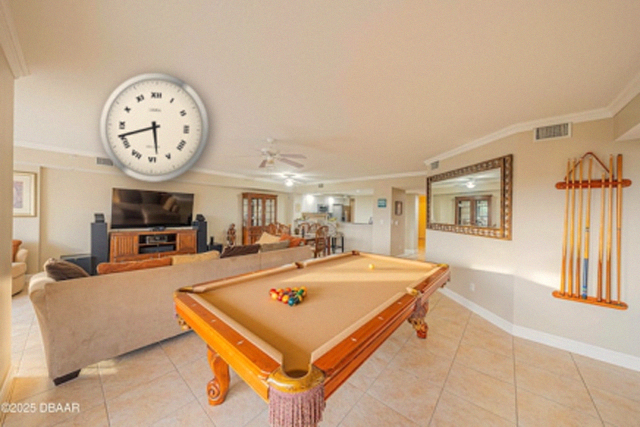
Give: 5:42
